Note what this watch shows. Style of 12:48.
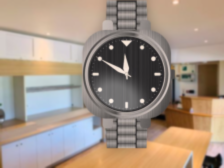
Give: 11:50
